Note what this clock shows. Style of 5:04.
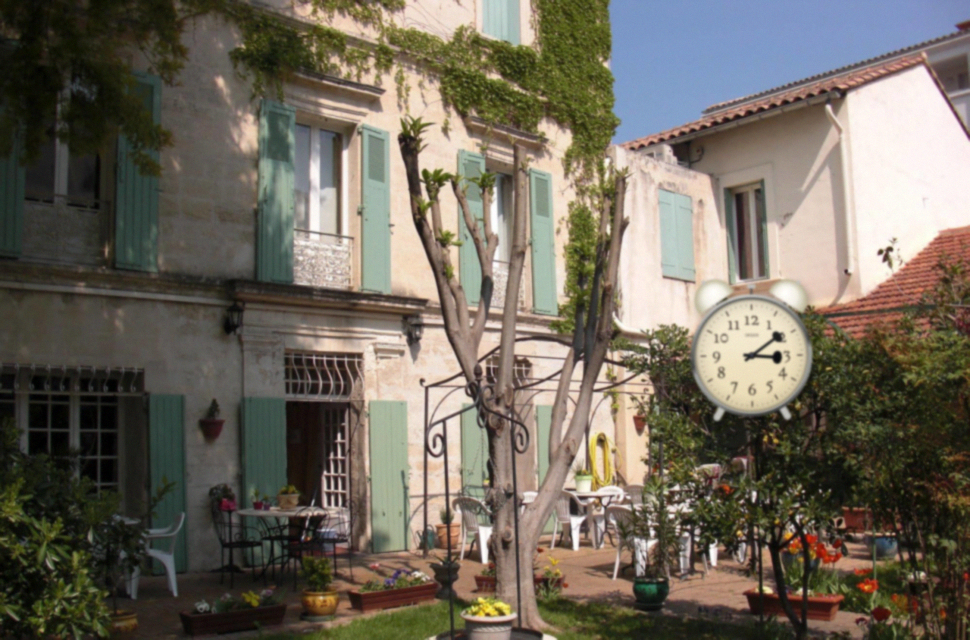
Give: 3:09
